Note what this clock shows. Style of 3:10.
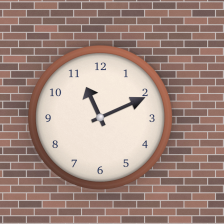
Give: 11:11
